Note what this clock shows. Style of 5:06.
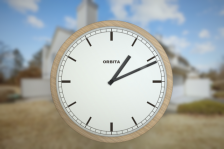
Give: 1:11
